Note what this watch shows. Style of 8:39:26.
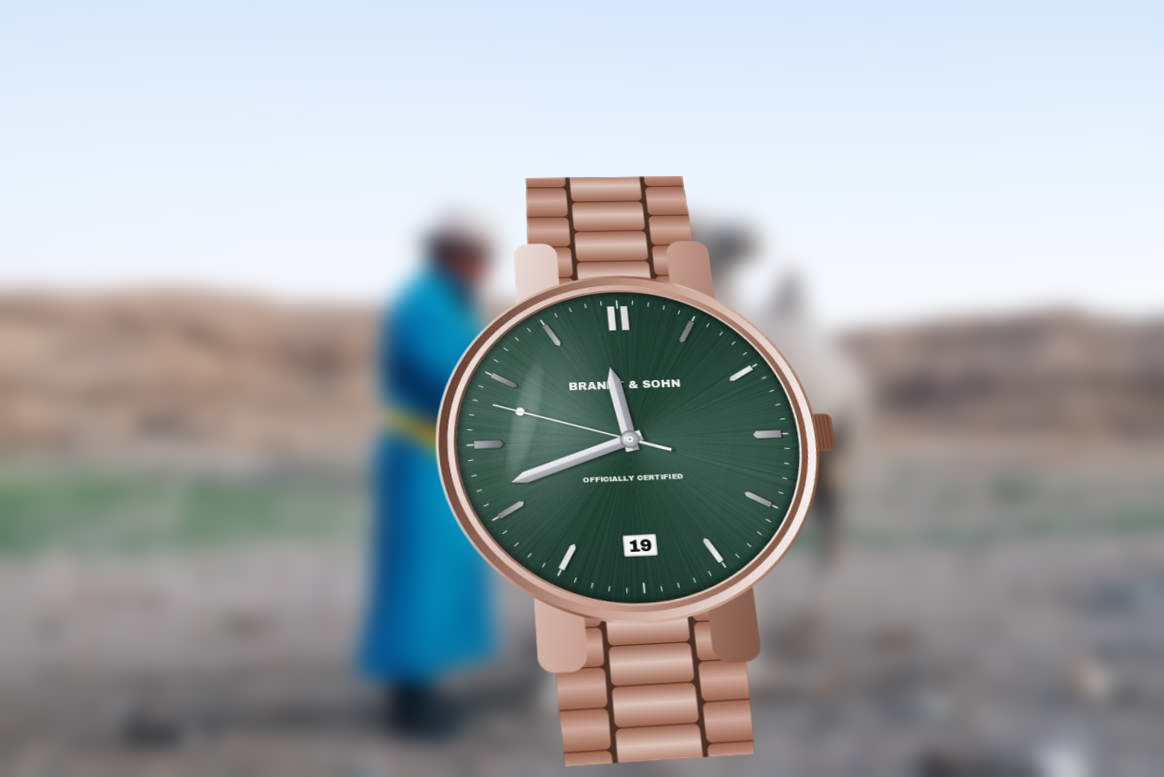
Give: 11:41:48
